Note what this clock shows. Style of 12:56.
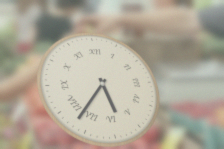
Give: 5:37
